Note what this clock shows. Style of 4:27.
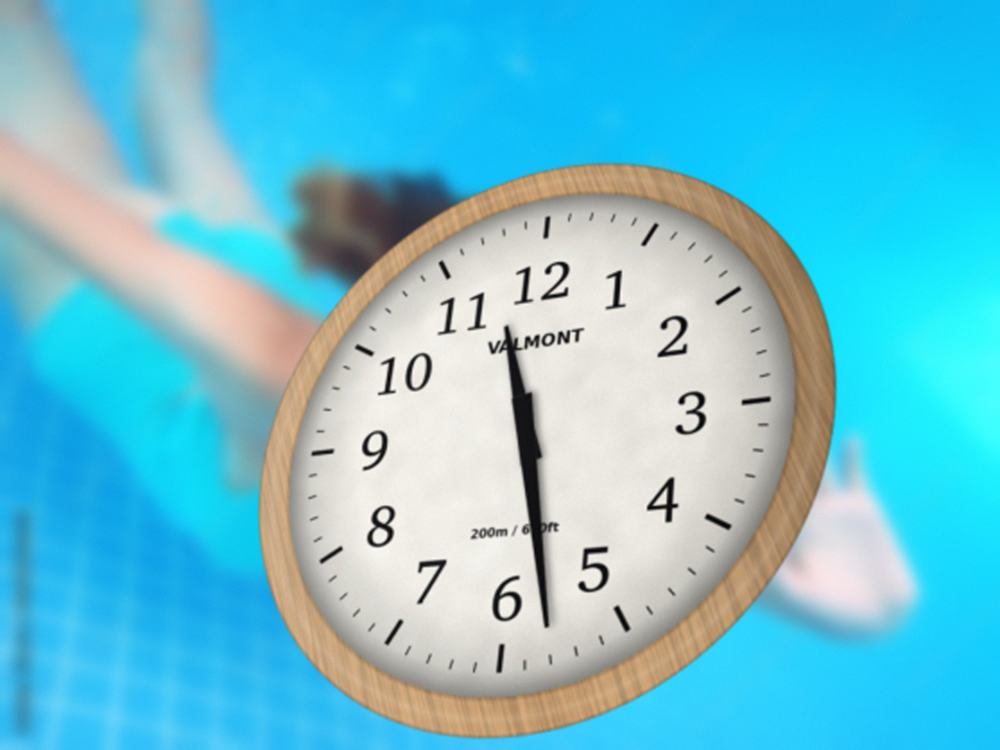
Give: 11:28
